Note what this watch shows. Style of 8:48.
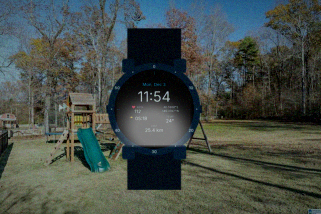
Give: 11:54
